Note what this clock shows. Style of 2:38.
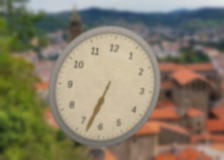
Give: 6:33
